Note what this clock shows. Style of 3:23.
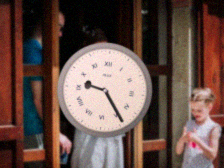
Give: 9:24
